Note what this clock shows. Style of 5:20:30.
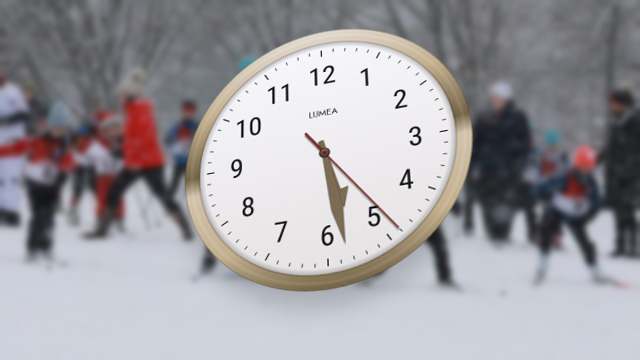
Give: 5:28:24
